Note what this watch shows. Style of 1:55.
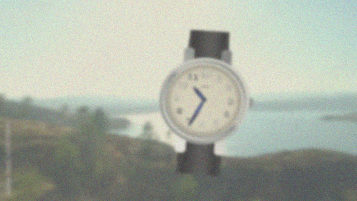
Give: 10:34
